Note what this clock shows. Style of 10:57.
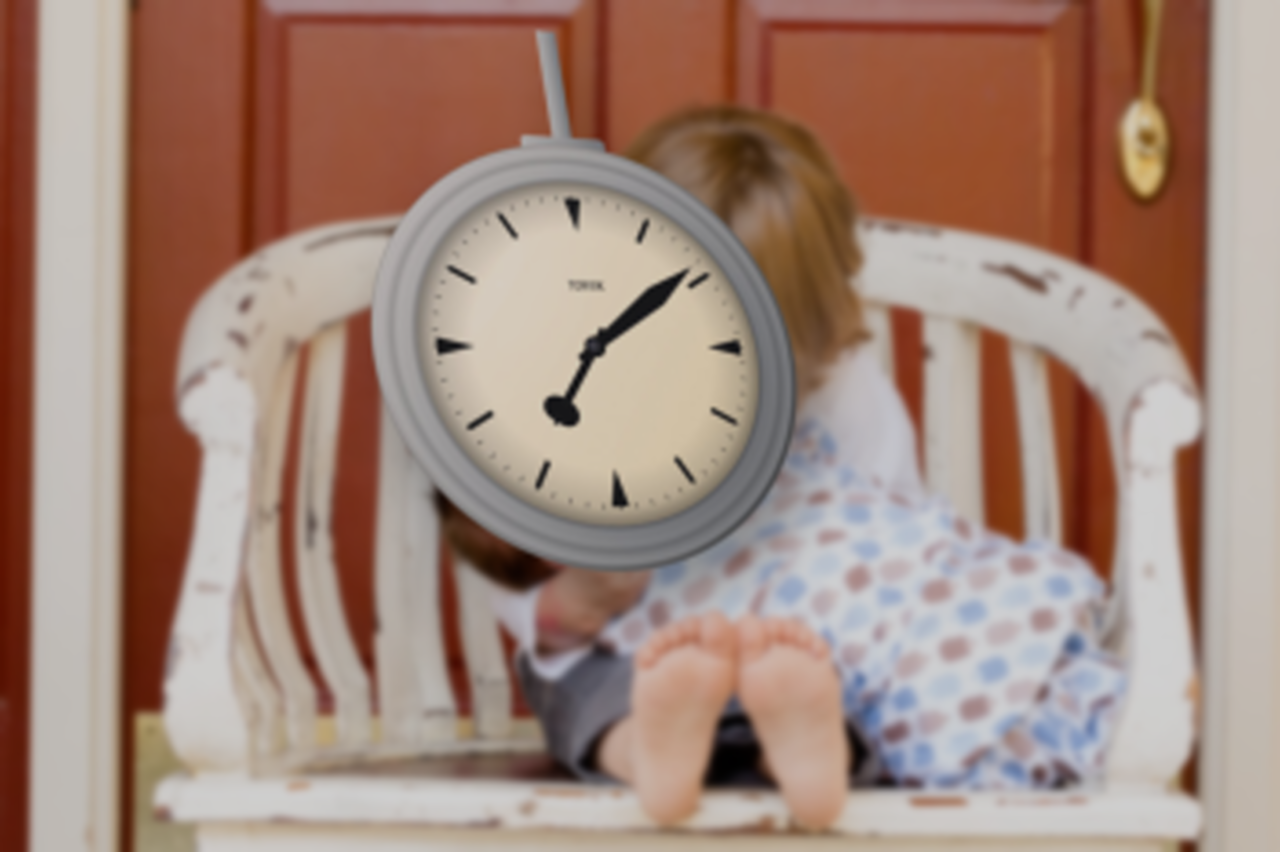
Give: 7:09
